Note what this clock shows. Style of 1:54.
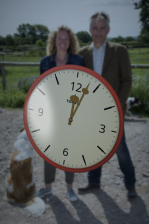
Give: 12:03
